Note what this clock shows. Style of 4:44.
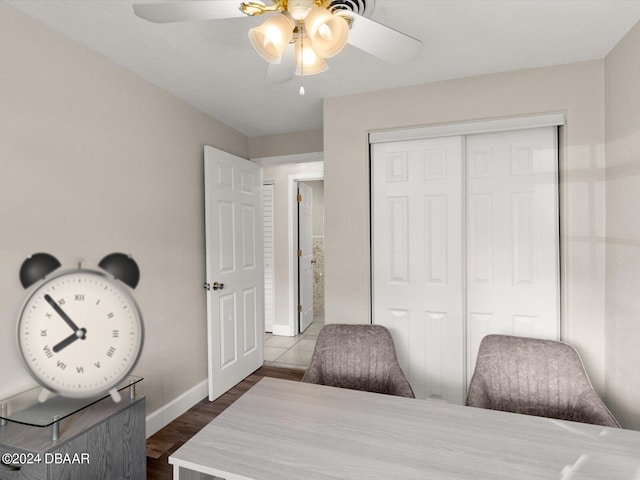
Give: 7:53
